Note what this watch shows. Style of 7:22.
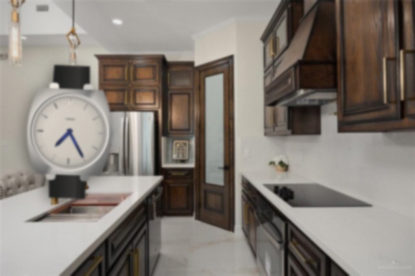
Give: 7:25
